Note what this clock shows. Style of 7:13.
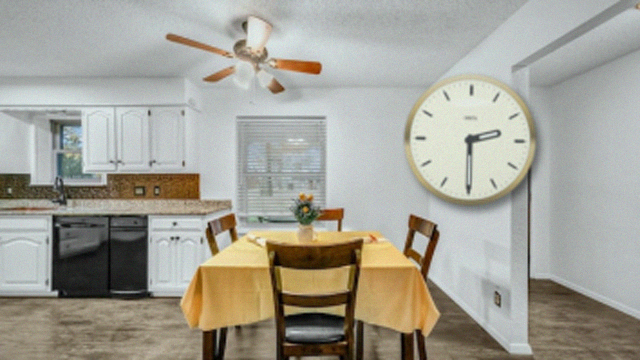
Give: 2:30
